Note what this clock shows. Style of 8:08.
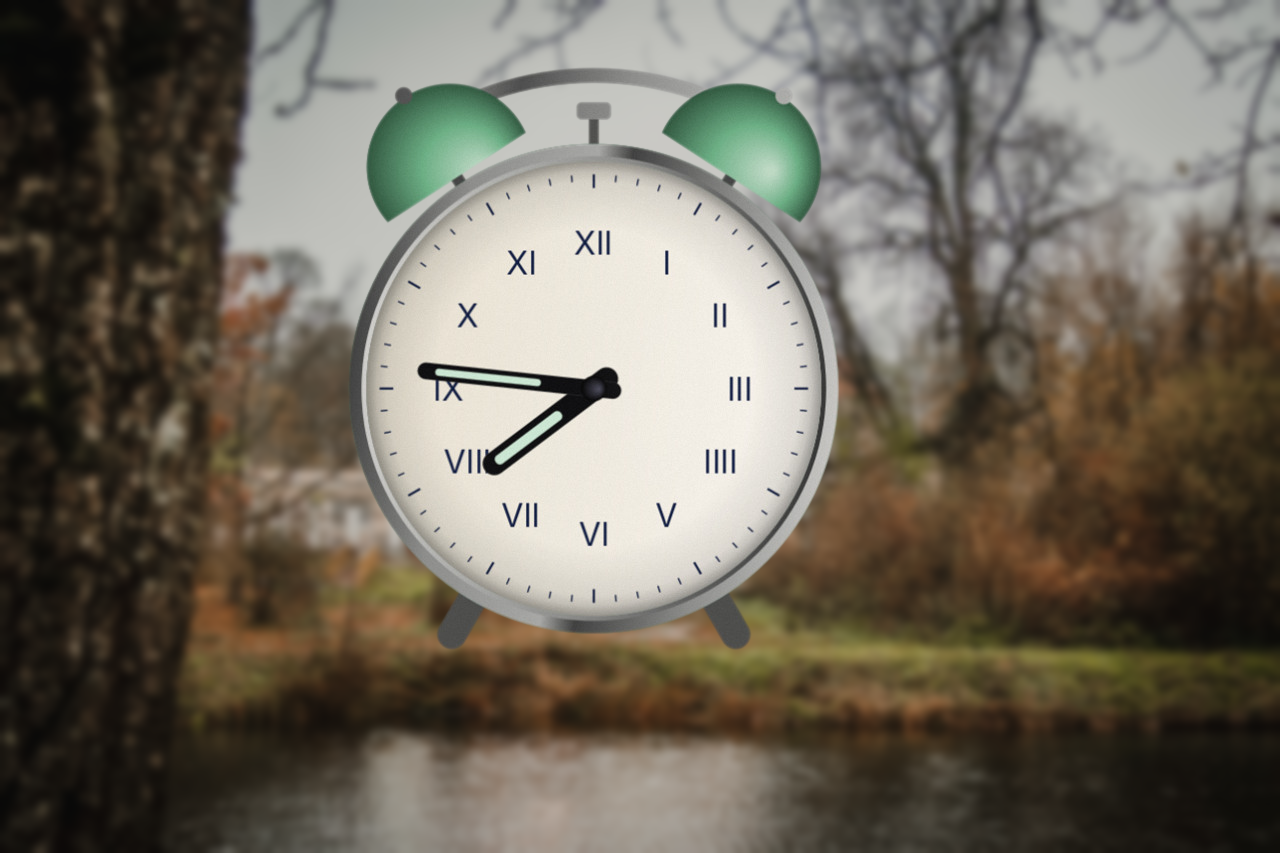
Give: 7:46
